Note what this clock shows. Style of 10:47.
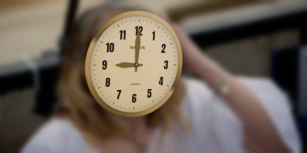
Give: 9:00
